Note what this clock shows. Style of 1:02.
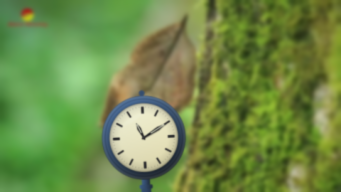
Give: 11:10
